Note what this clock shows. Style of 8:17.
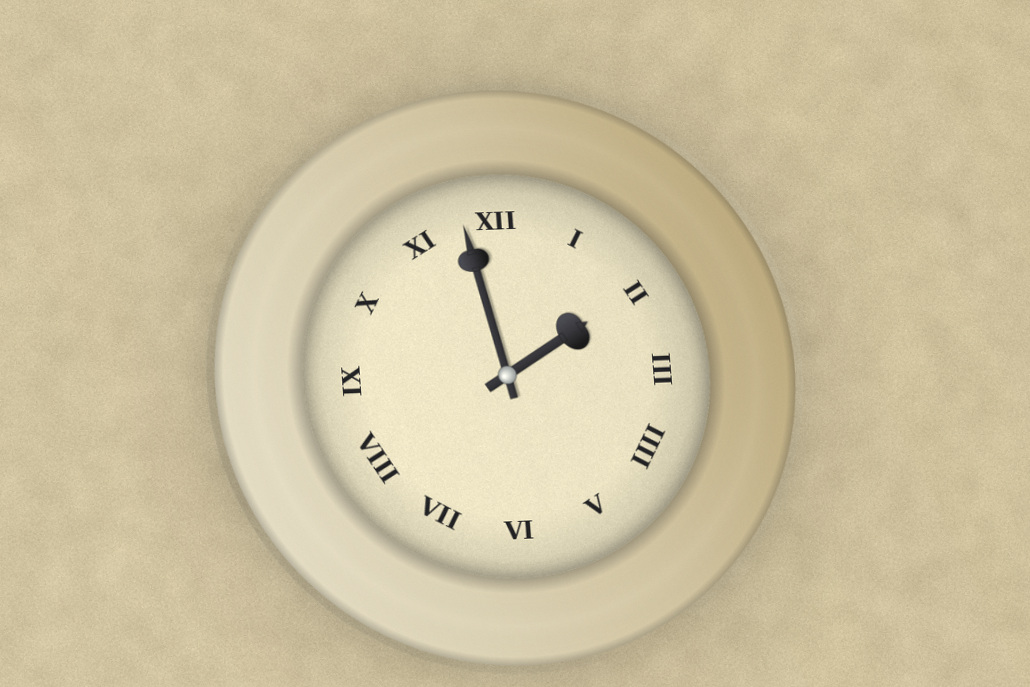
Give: 1:58
